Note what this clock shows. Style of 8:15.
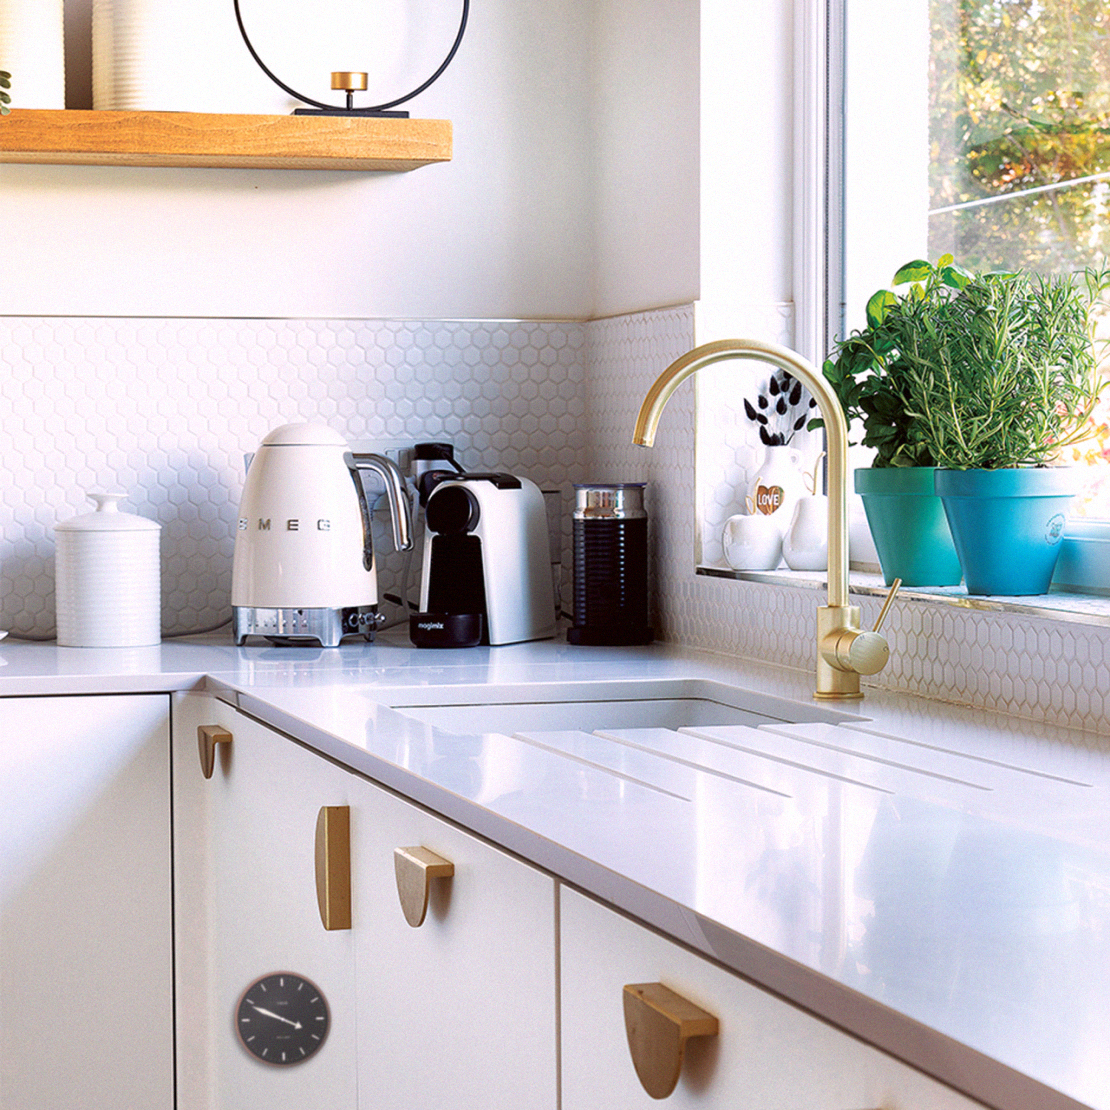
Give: 3:49
